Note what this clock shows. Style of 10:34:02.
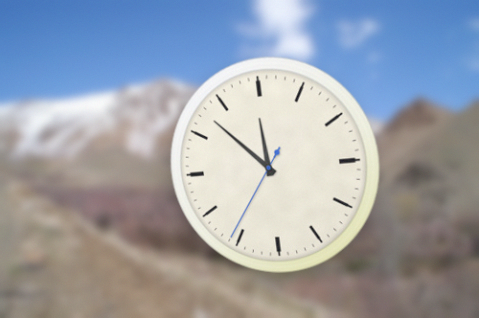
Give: 11:52:36
